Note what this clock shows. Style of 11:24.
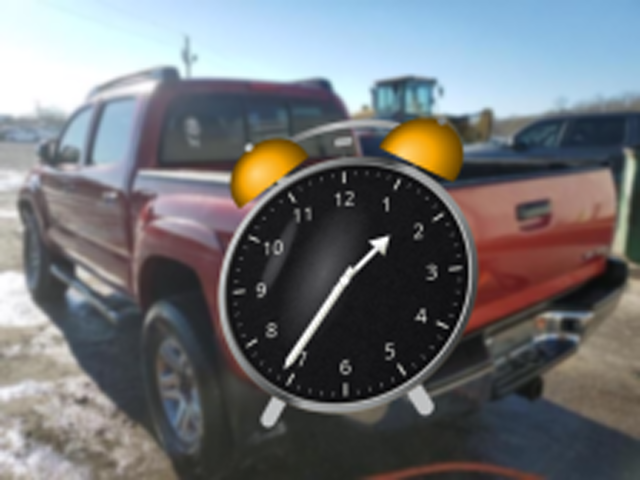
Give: 1:36
